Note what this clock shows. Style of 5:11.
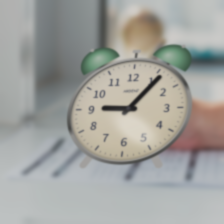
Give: 9:06
